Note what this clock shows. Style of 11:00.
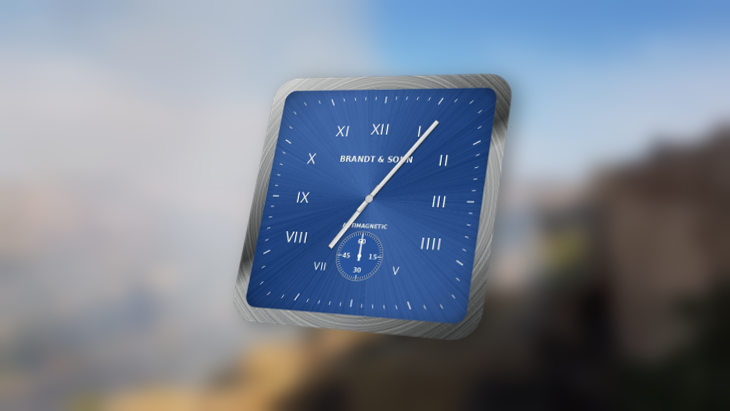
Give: 7:06
